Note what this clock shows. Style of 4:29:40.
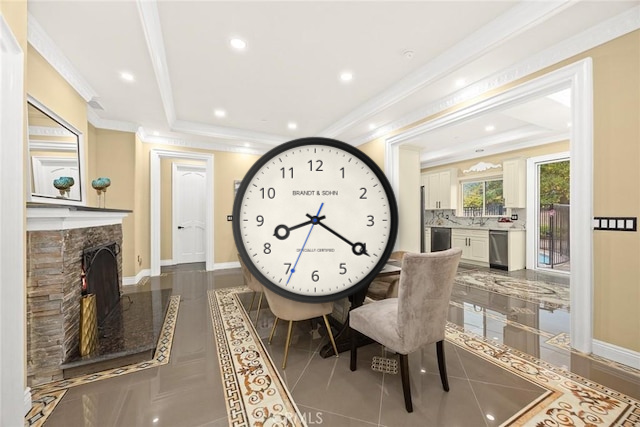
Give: 8:20:34
